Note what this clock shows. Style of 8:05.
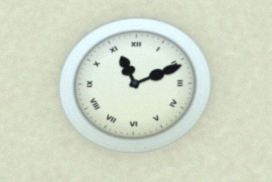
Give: 11:11
